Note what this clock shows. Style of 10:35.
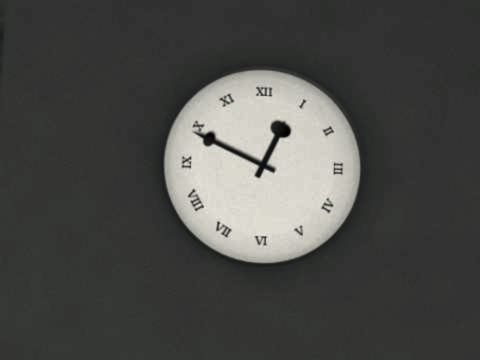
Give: 12:49
